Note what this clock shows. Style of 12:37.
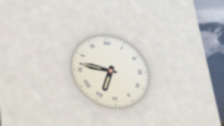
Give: 6:47
